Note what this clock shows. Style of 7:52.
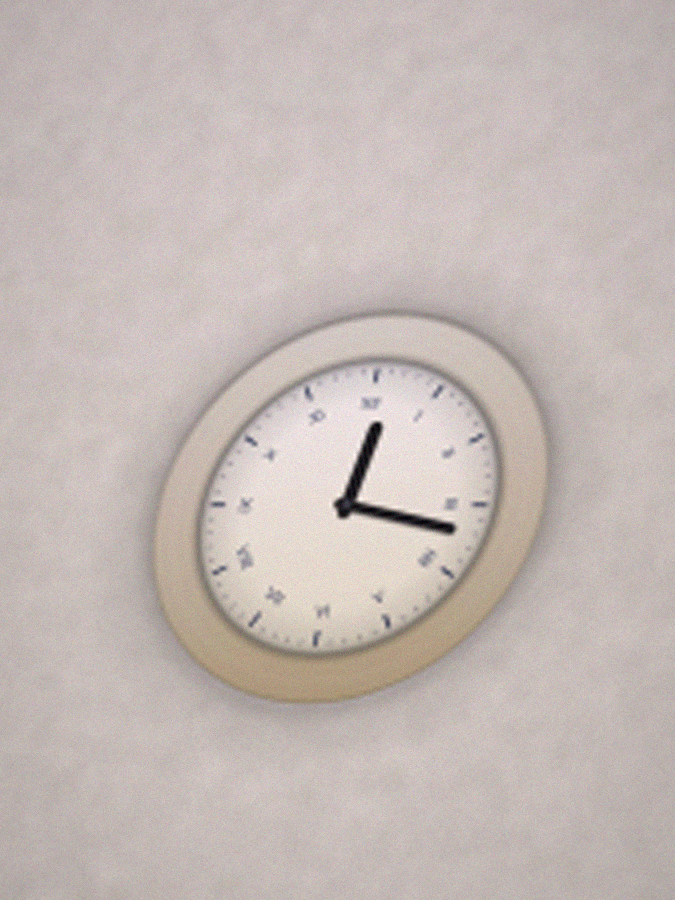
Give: 12:17
